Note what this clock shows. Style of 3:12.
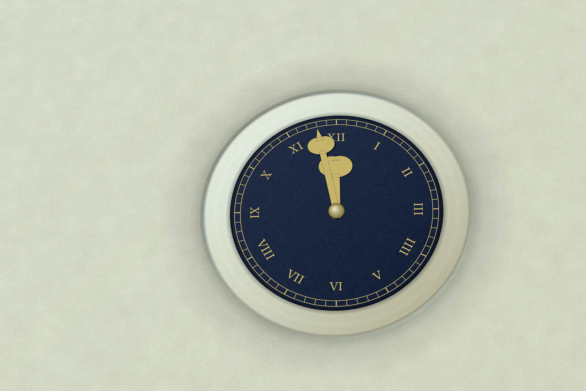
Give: 11:58
